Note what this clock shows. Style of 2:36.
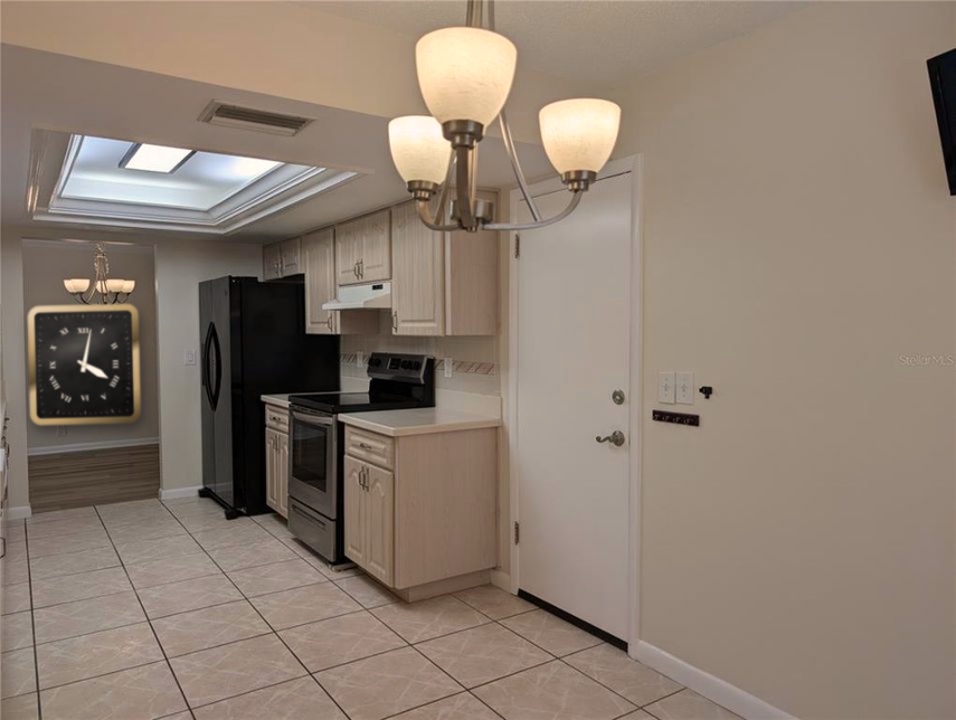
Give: 4:02
